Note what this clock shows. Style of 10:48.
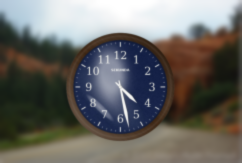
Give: 4:28
